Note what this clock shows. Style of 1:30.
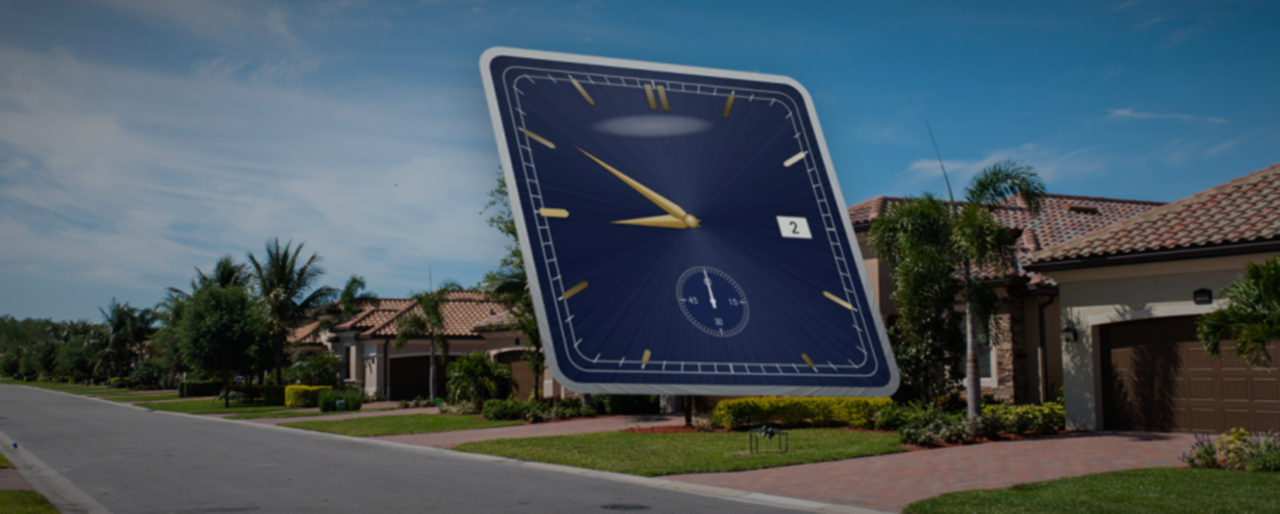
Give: 8:51
